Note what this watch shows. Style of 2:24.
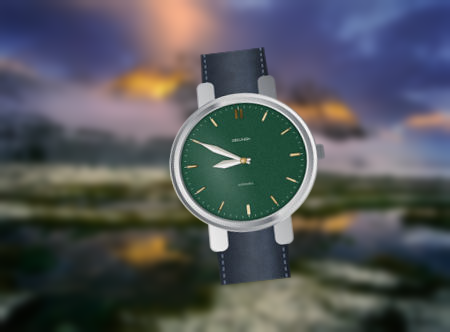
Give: 8:50
